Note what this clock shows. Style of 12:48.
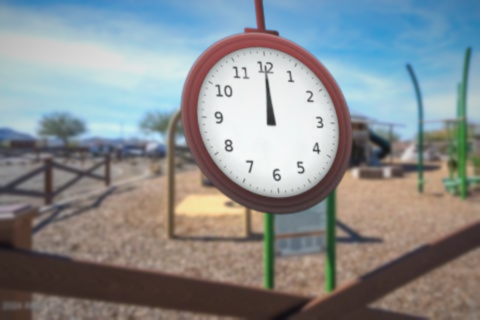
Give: 12:00
